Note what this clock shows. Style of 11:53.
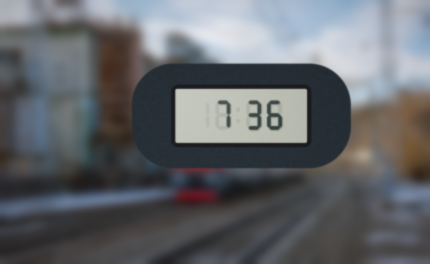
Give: 7:36
